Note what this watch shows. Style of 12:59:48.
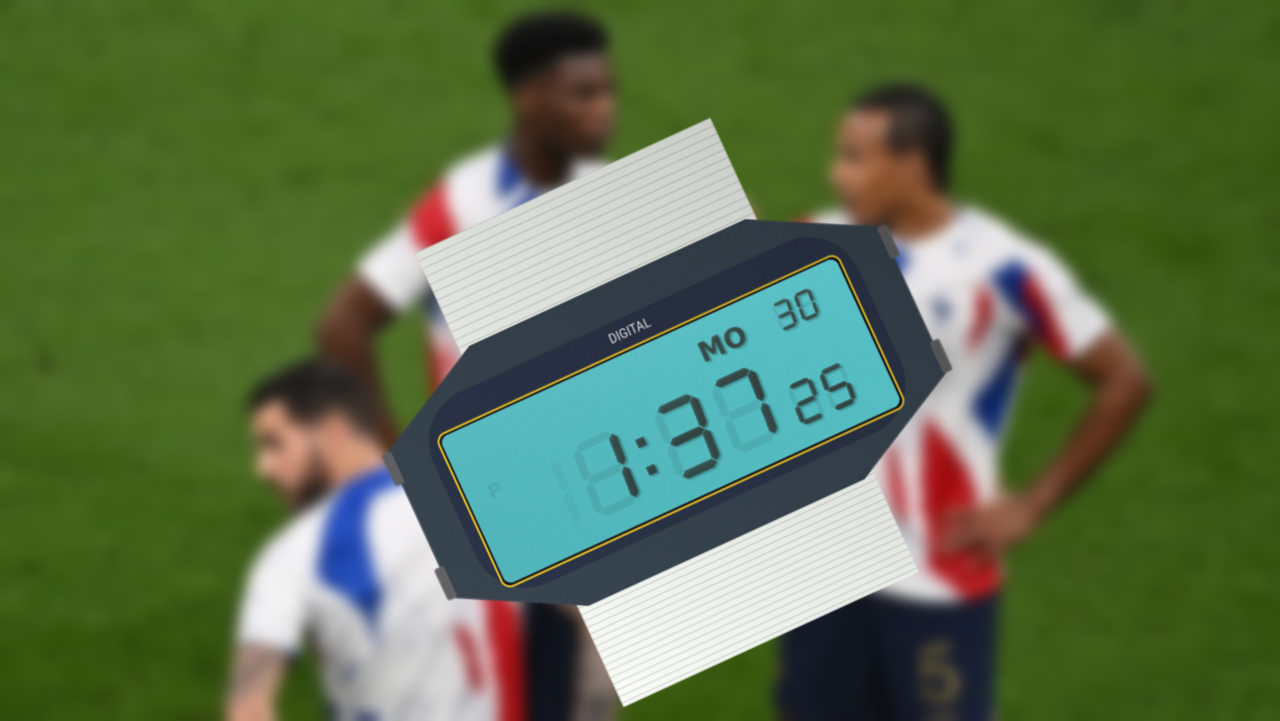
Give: 1:37:25
